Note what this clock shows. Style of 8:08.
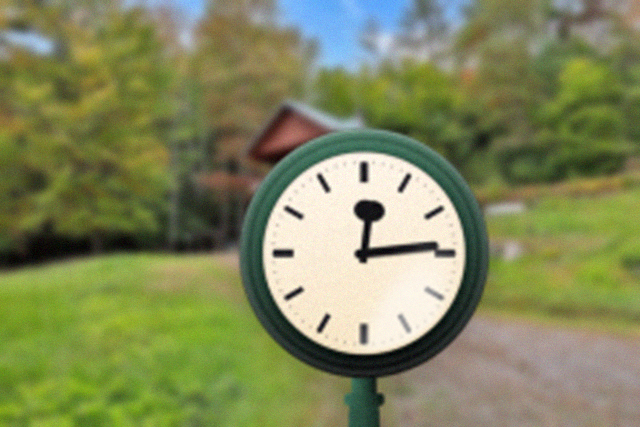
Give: 12:14
